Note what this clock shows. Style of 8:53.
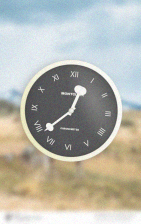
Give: 12:38
